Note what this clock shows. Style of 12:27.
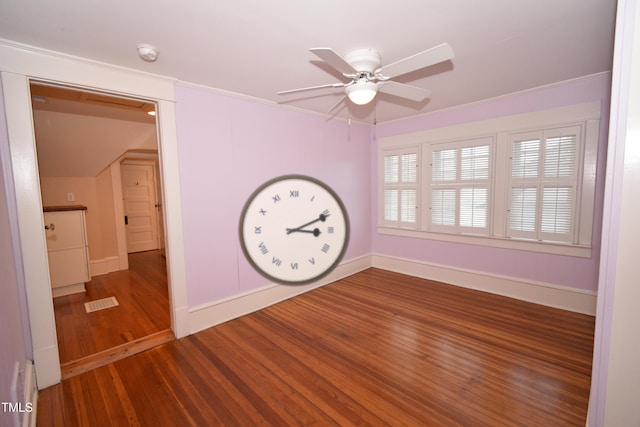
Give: 3:11
